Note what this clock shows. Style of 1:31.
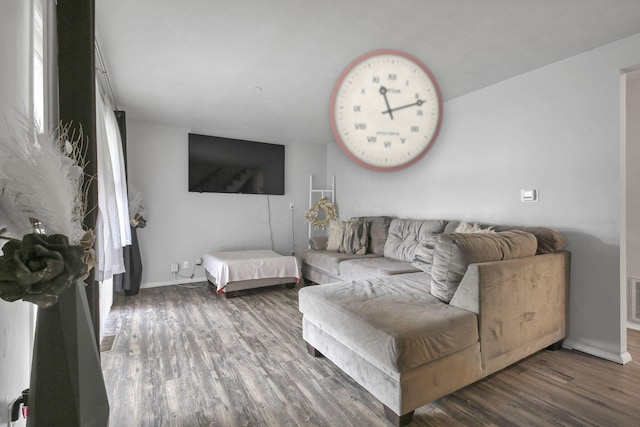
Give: 11:12
